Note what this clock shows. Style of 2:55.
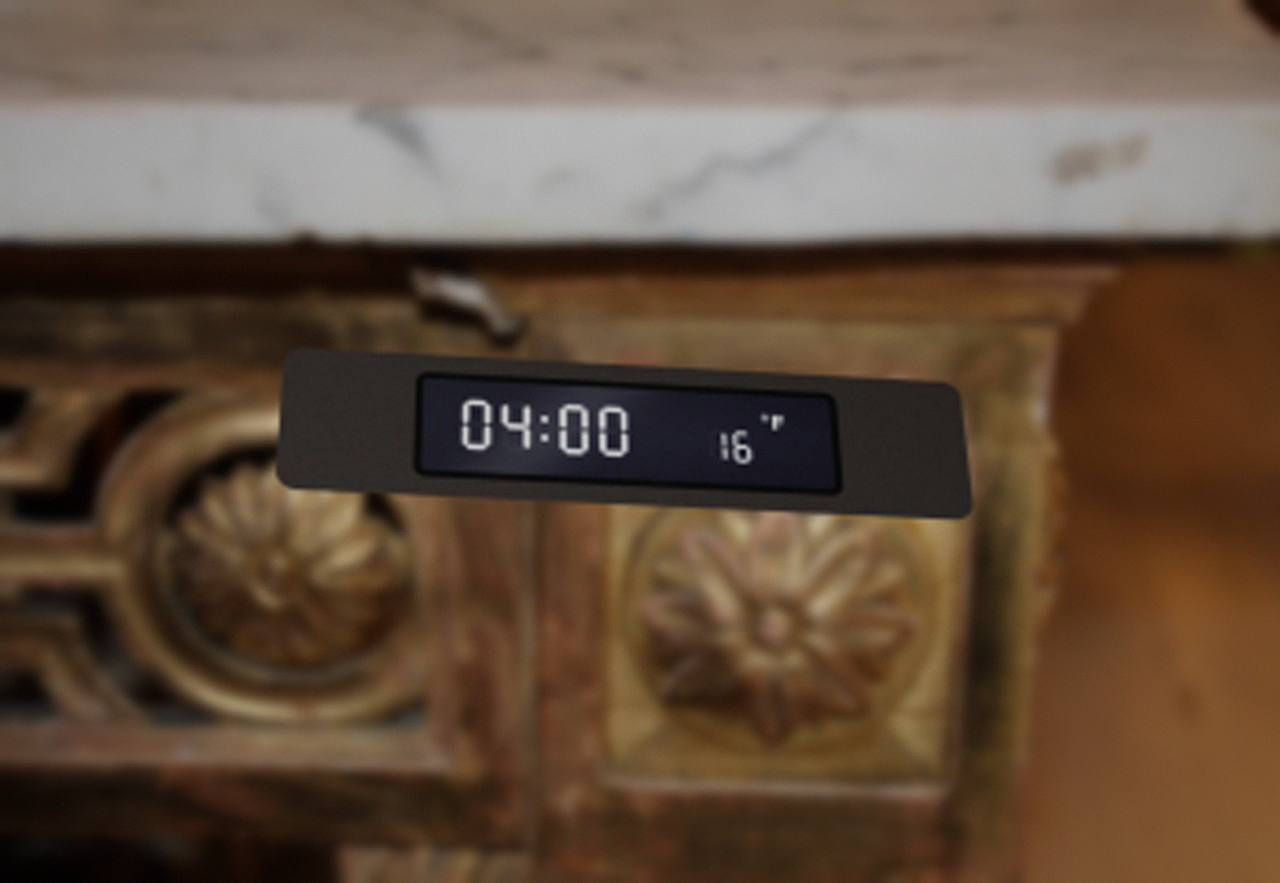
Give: 4:00
